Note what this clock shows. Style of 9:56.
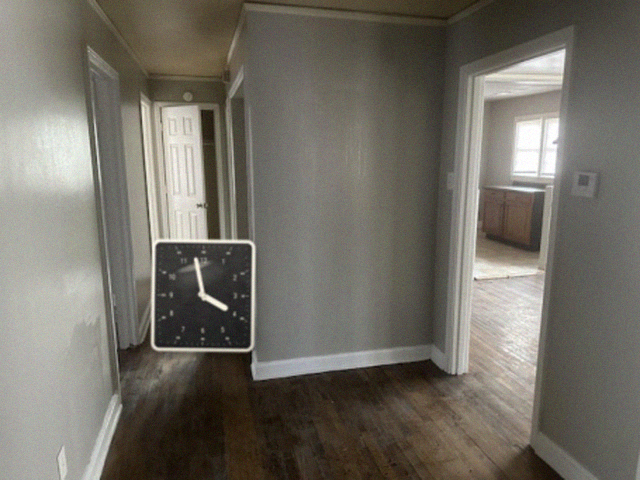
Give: 3:58
